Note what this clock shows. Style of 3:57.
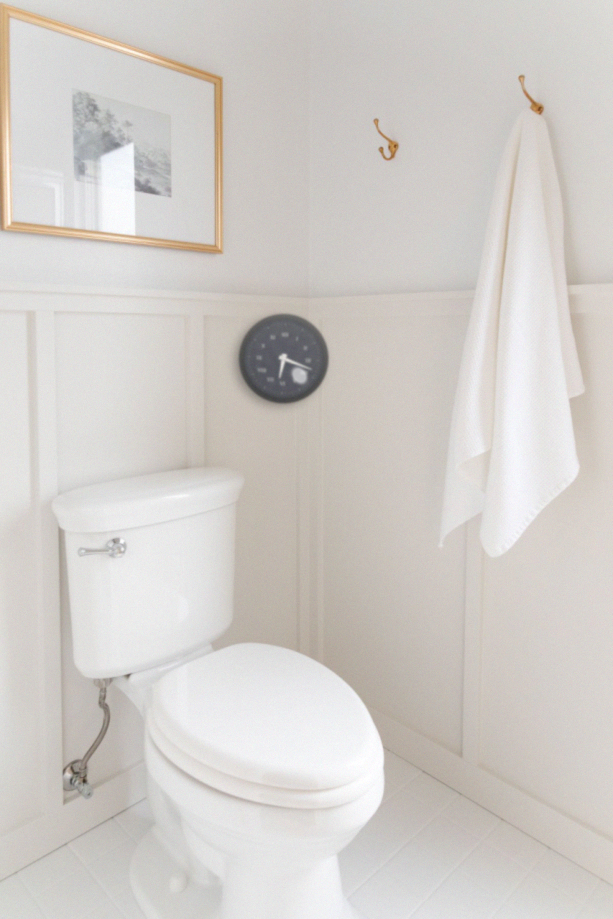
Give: 6:18
